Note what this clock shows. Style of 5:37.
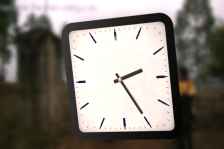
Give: 2:25
